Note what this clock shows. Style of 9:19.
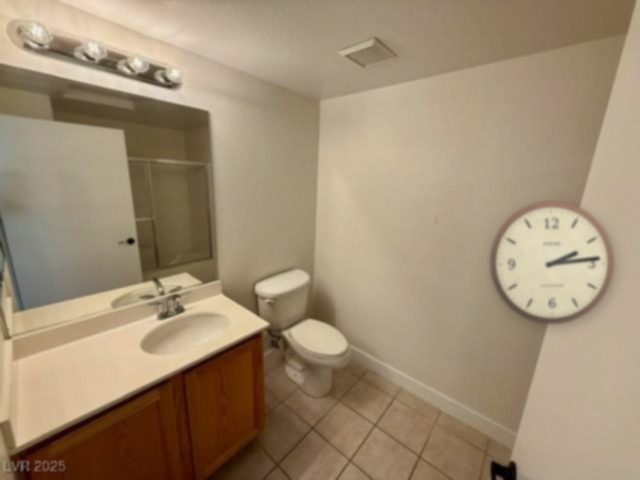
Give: 2:14
